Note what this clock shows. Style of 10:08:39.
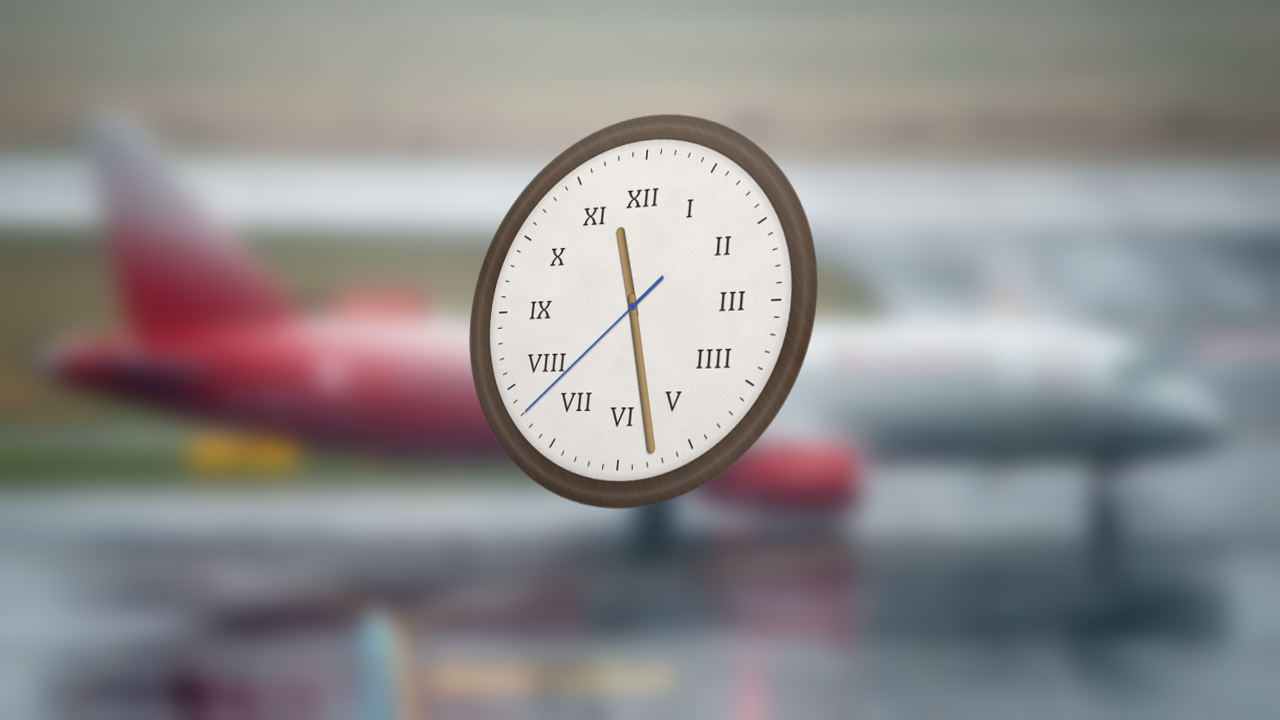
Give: 11:27:38
